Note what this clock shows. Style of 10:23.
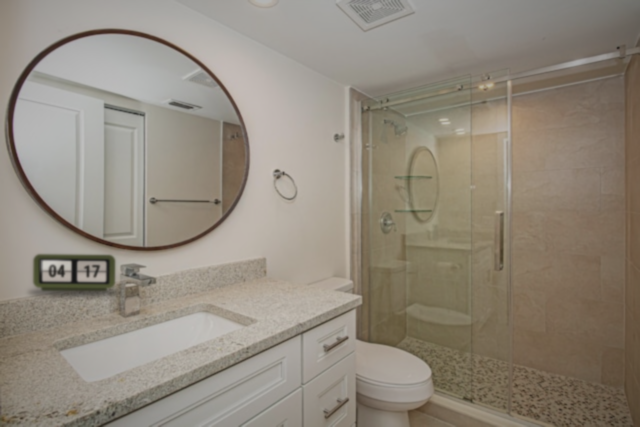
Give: 4:17
